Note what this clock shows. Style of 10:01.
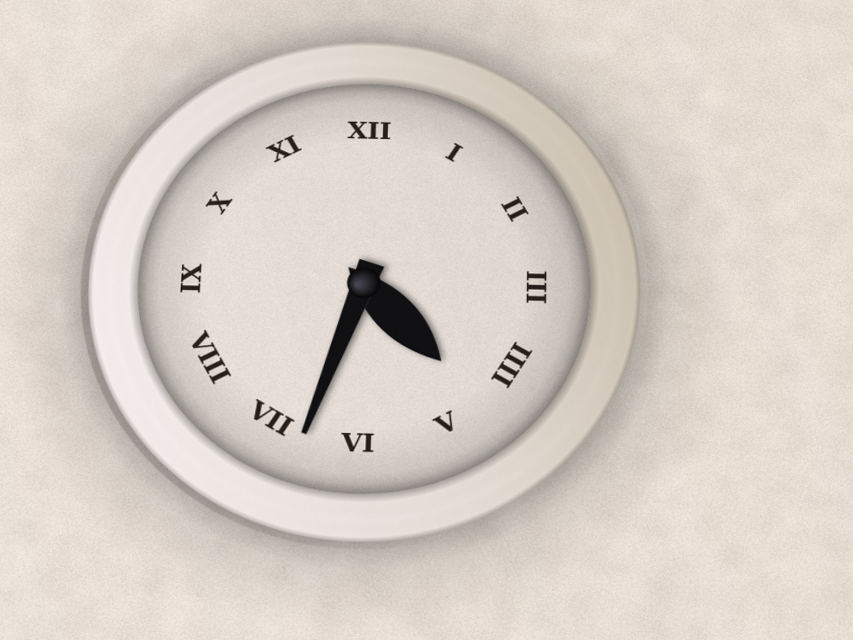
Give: 4:33
